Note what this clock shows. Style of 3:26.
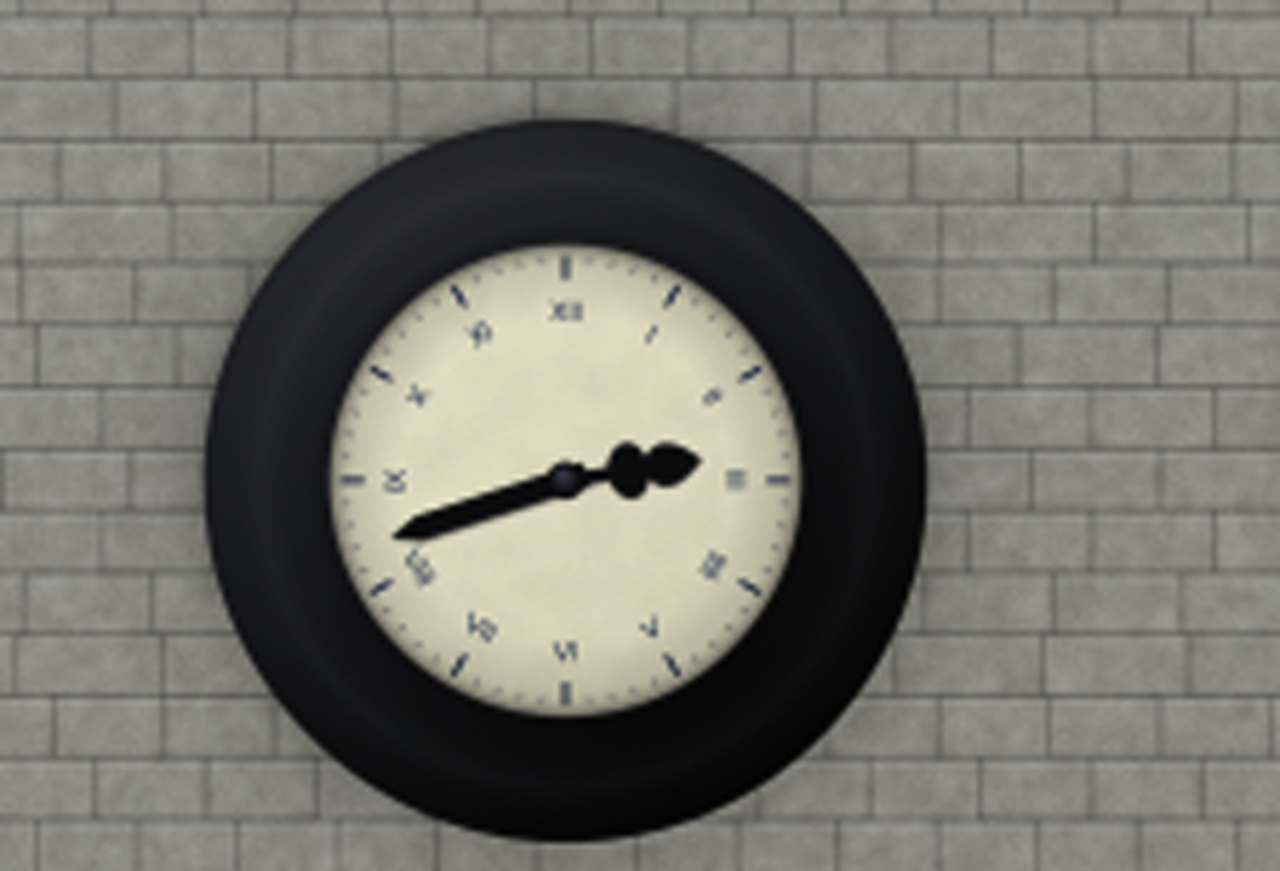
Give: 2:42
